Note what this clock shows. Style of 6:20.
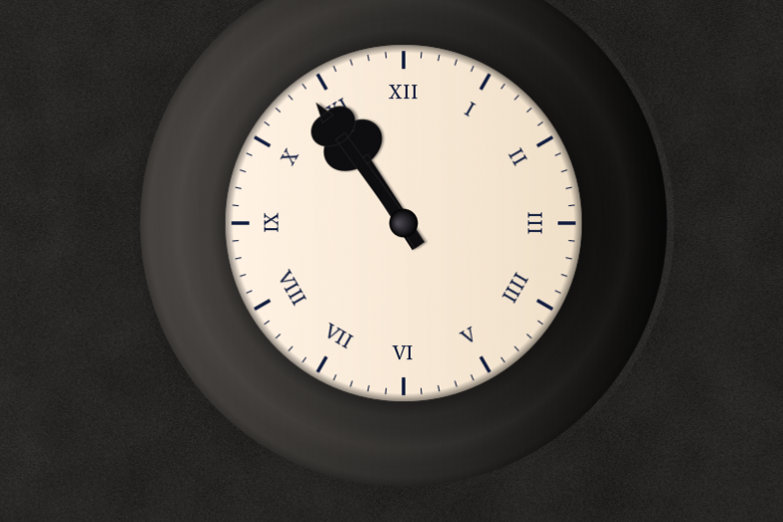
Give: 10:54
